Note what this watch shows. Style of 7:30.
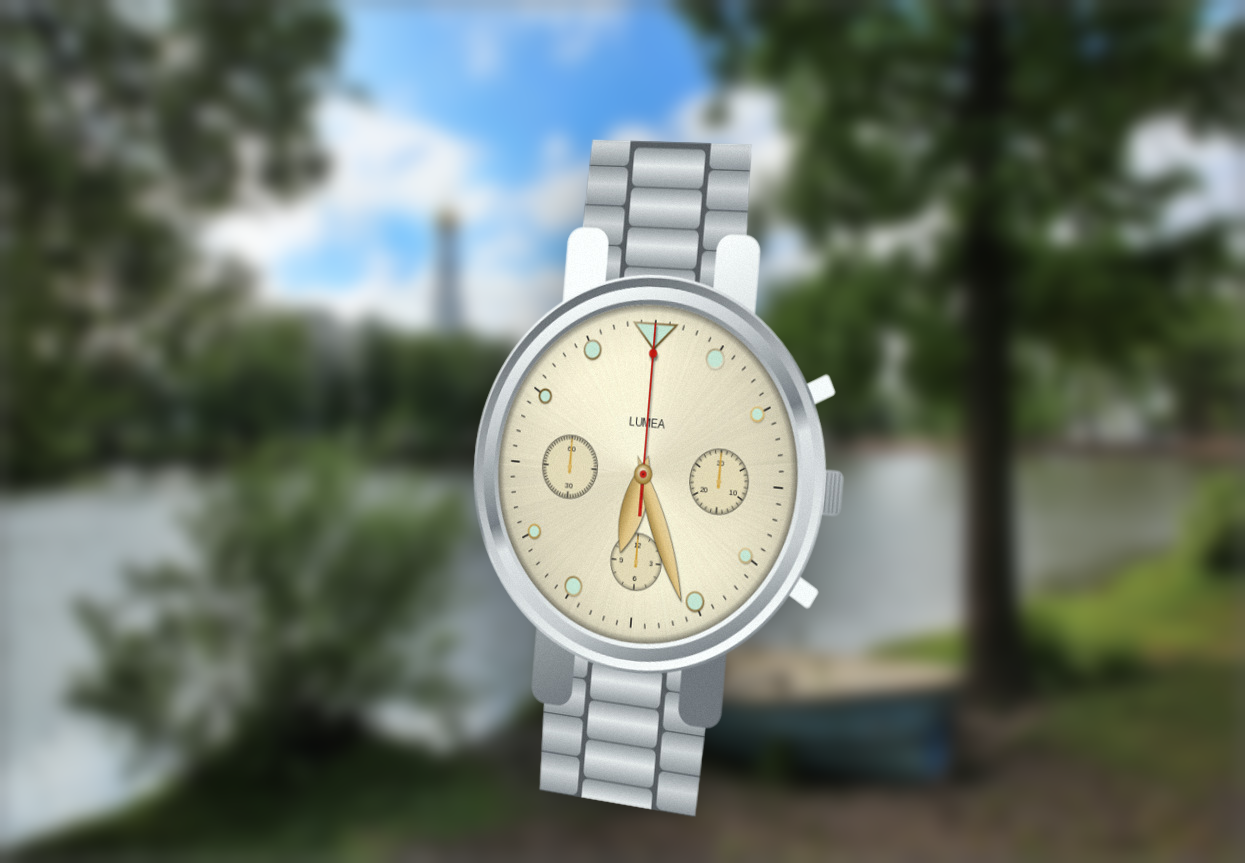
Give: 6:26
